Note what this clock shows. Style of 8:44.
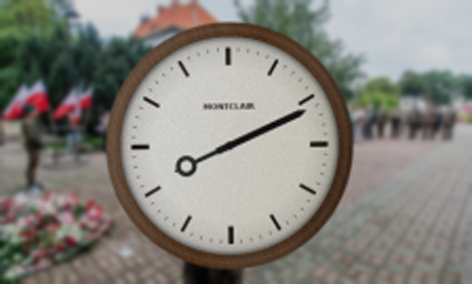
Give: 8:11
